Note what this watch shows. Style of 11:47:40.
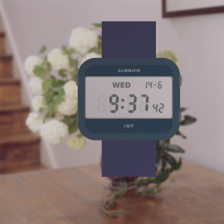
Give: 9:37:42
